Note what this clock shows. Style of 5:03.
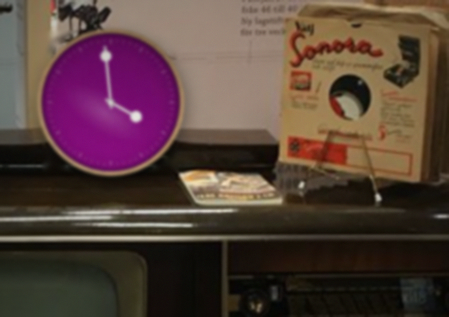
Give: 3:59
